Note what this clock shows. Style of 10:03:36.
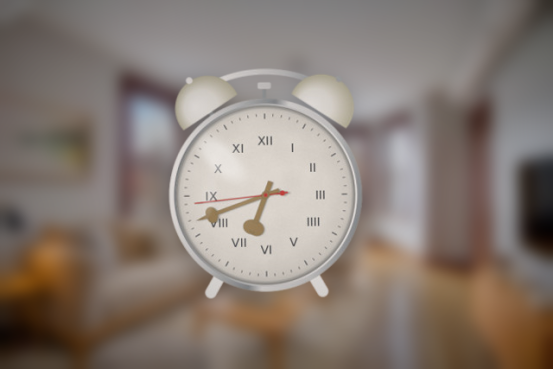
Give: 6:41:44
